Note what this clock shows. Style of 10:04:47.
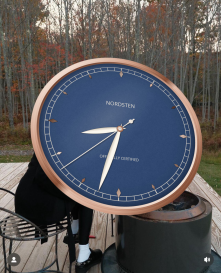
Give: 8:32:38
